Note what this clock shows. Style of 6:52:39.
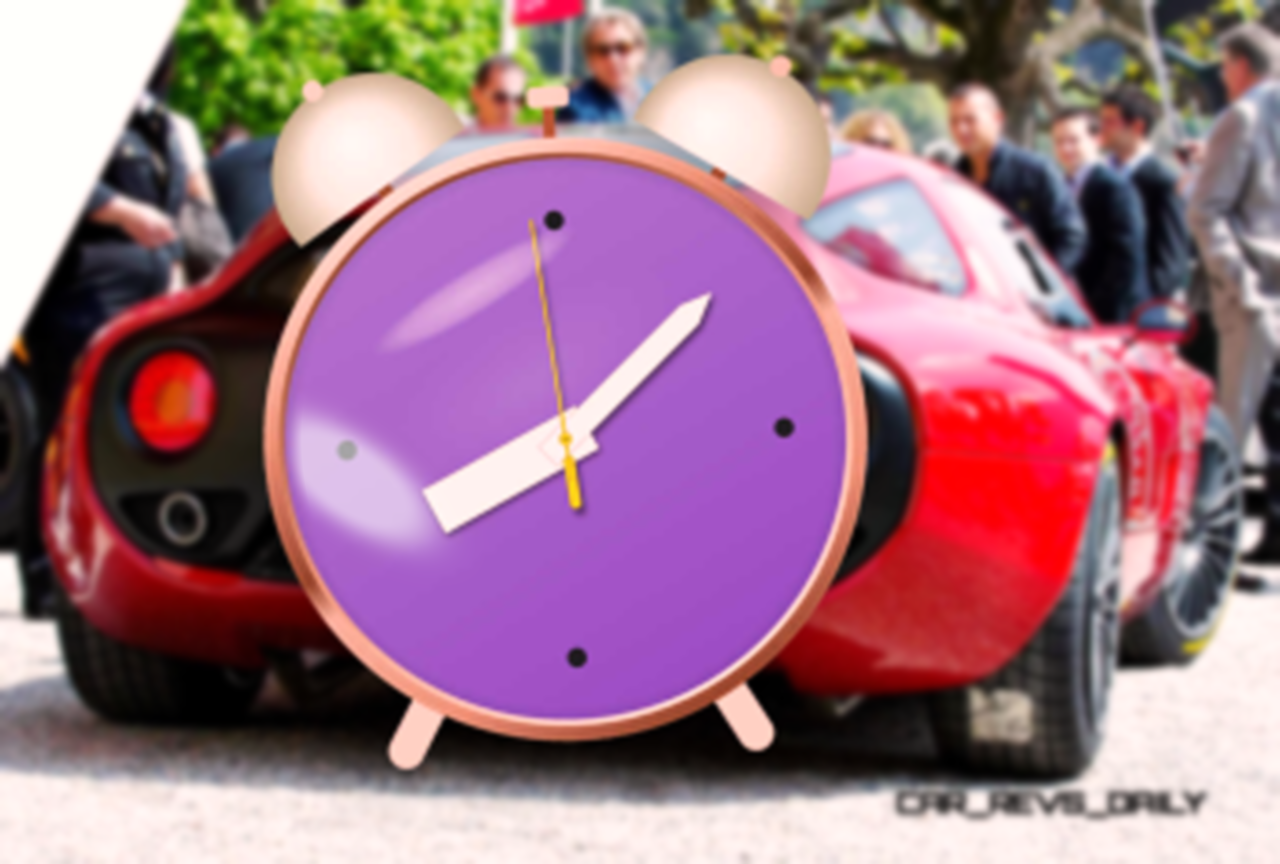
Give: 8:07:59
